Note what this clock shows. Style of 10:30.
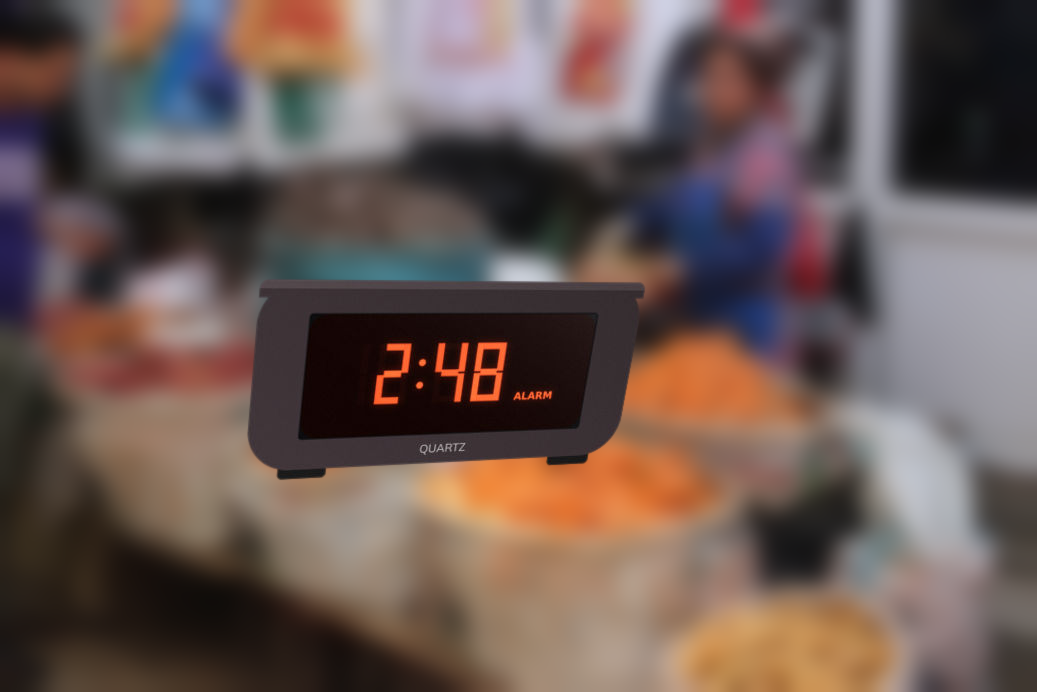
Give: 2:48
